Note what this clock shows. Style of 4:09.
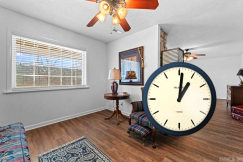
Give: 1:01
